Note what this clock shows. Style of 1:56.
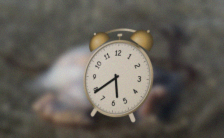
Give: 5:39
